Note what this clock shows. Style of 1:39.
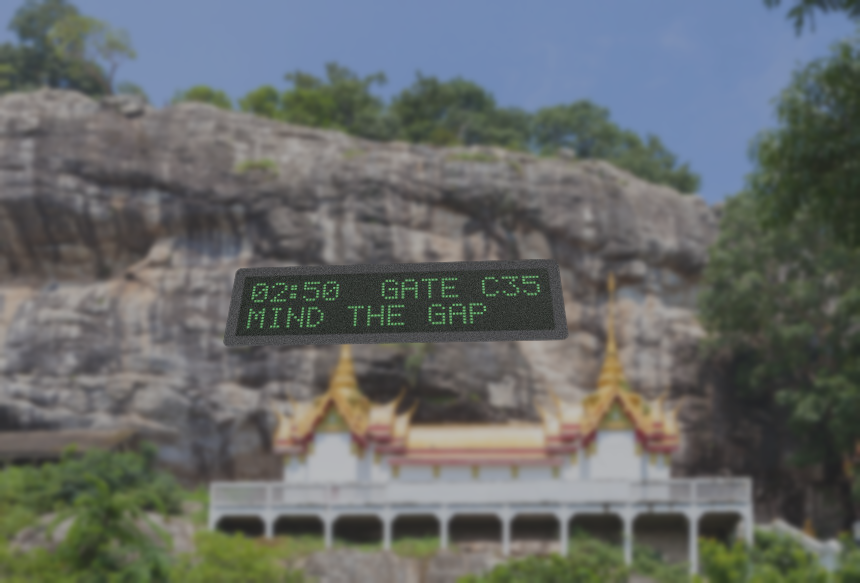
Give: 2:50
